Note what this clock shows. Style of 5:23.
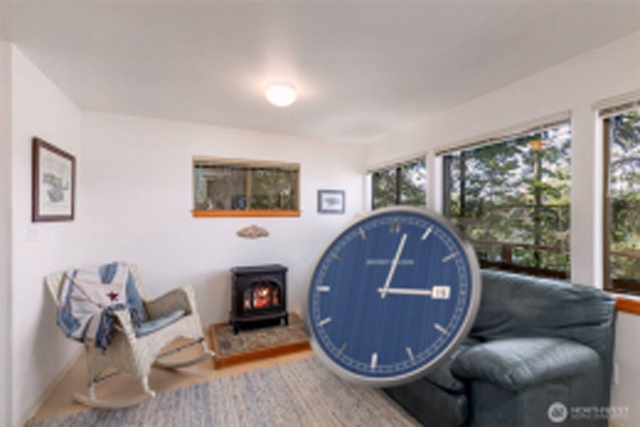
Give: 3:02
